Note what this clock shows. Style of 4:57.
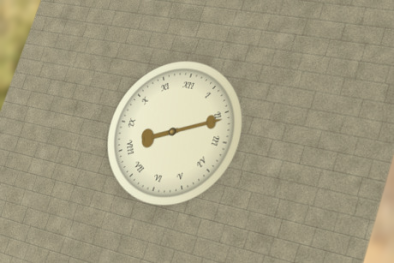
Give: 8:11
